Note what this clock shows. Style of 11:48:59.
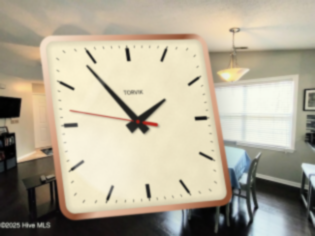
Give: 1:53:47
